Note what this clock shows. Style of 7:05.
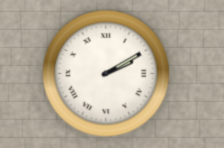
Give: 2:10
